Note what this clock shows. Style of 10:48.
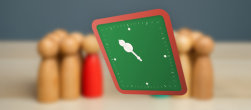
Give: 10:54
